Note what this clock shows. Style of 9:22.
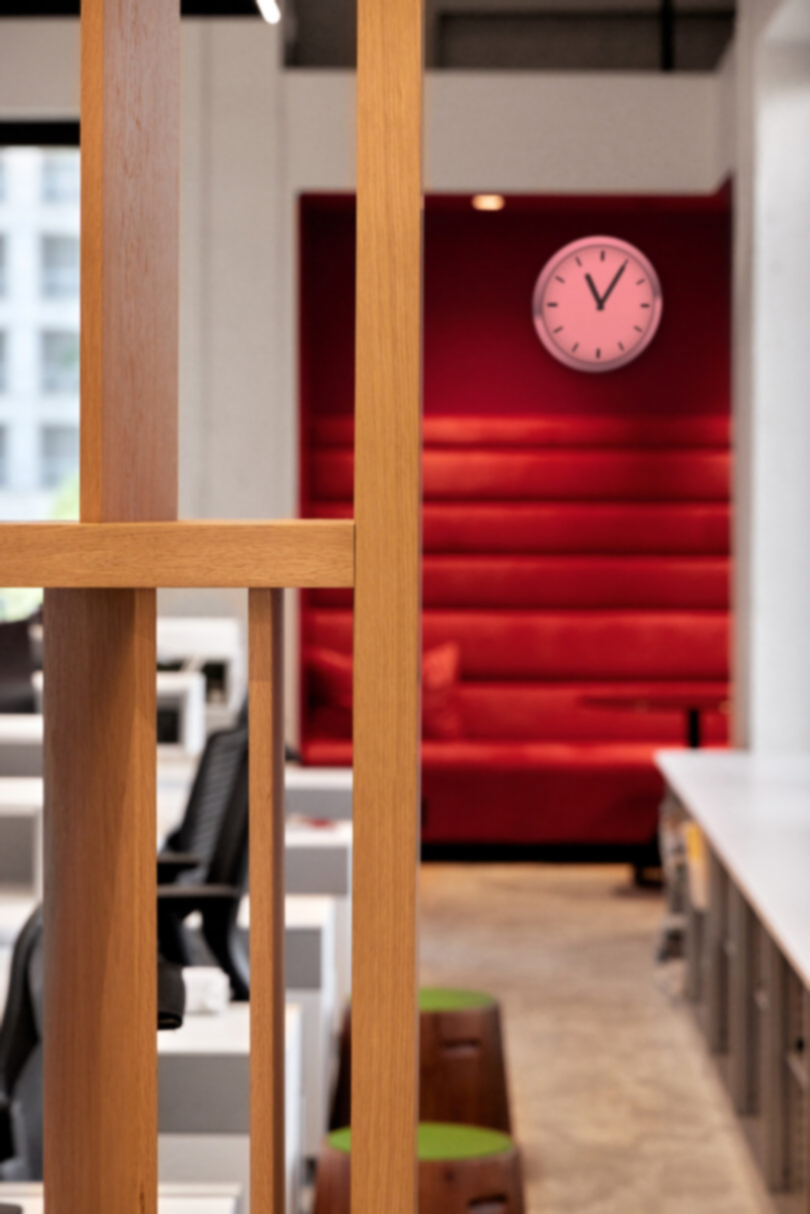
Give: 11:05
